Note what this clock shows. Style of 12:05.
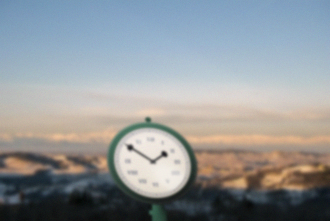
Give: 1:51
